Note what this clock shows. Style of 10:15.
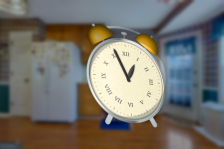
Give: 12:56
